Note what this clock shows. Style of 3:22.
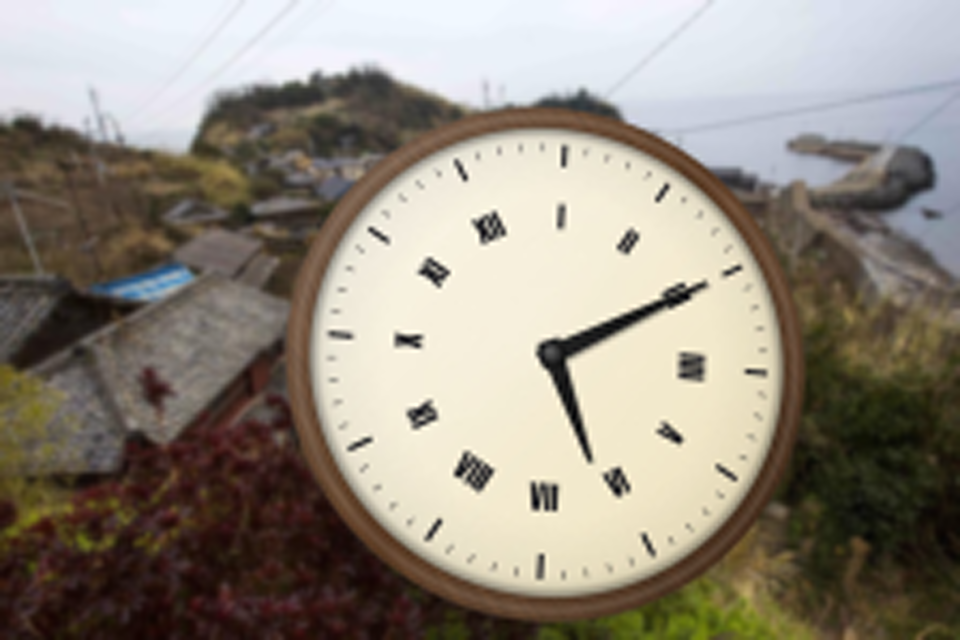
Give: 6:15
